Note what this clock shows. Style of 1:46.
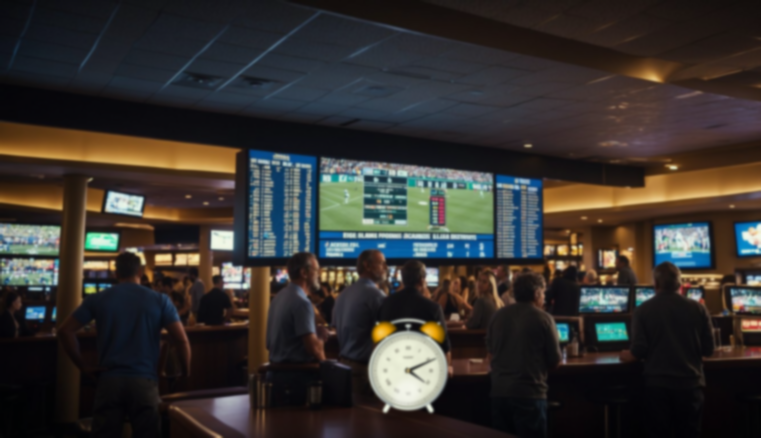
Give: 4:11
